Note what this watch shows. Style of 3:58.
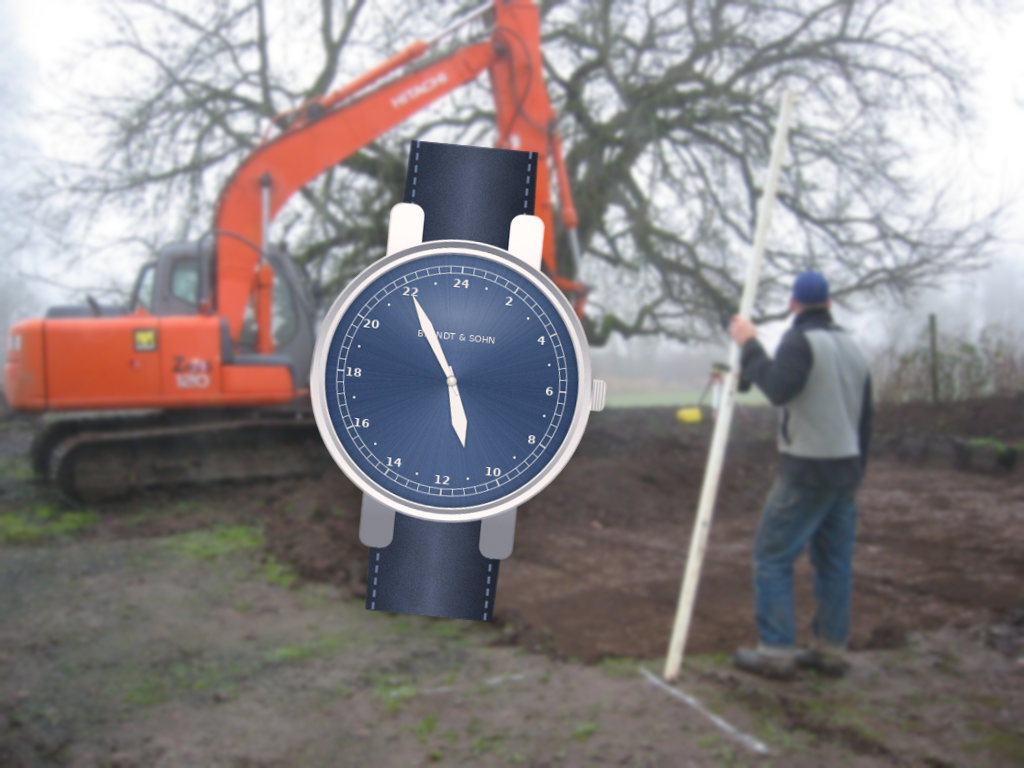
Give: 10:55
